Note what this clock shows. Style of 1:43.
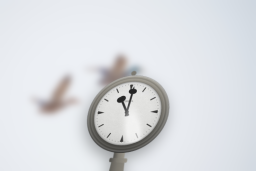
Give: 11:01
